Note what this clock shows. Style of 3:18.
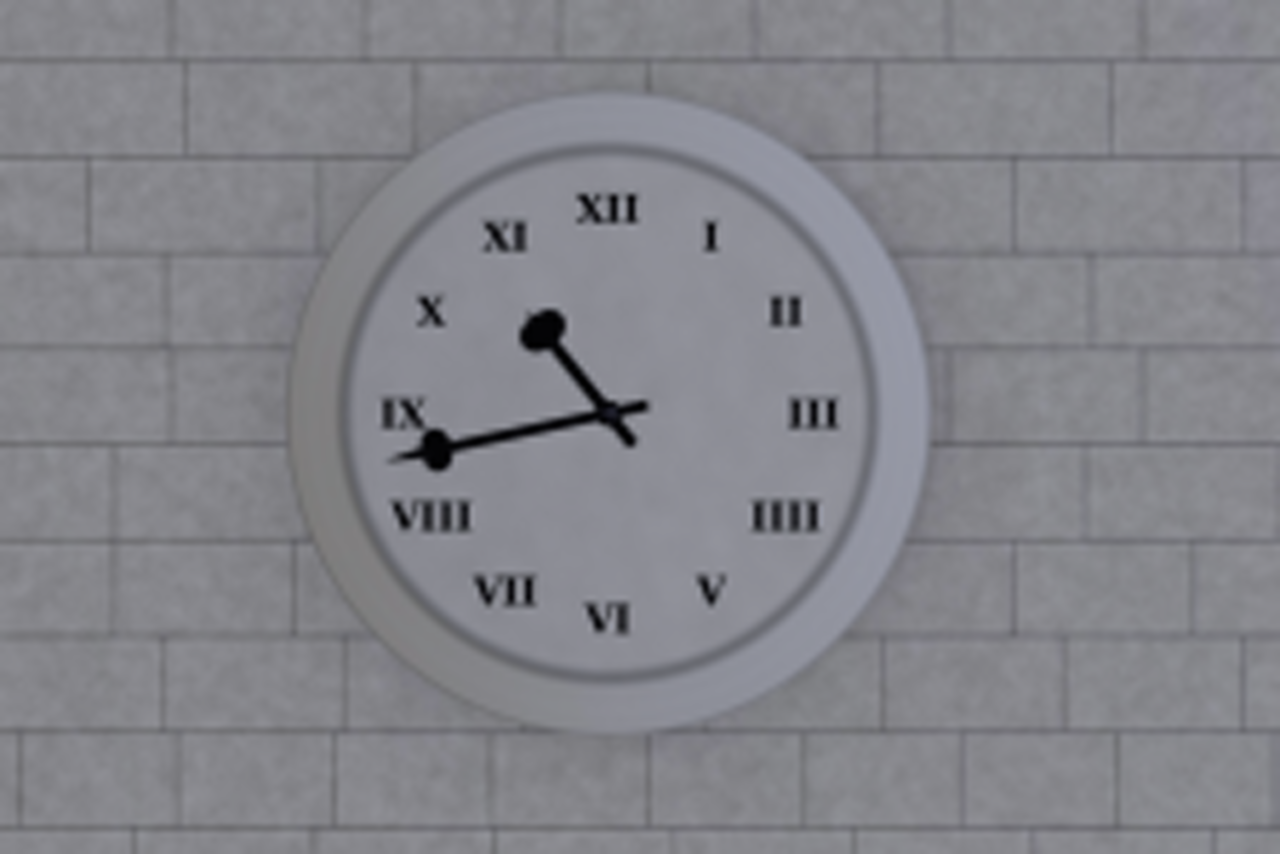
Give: 10:43
